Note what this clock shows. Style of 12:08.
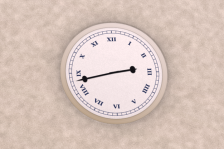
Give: 2:43
